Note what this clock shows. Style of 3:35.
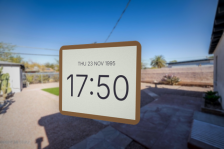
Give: 17:50
